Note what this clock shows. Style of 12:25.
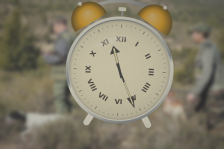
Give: 11:26
